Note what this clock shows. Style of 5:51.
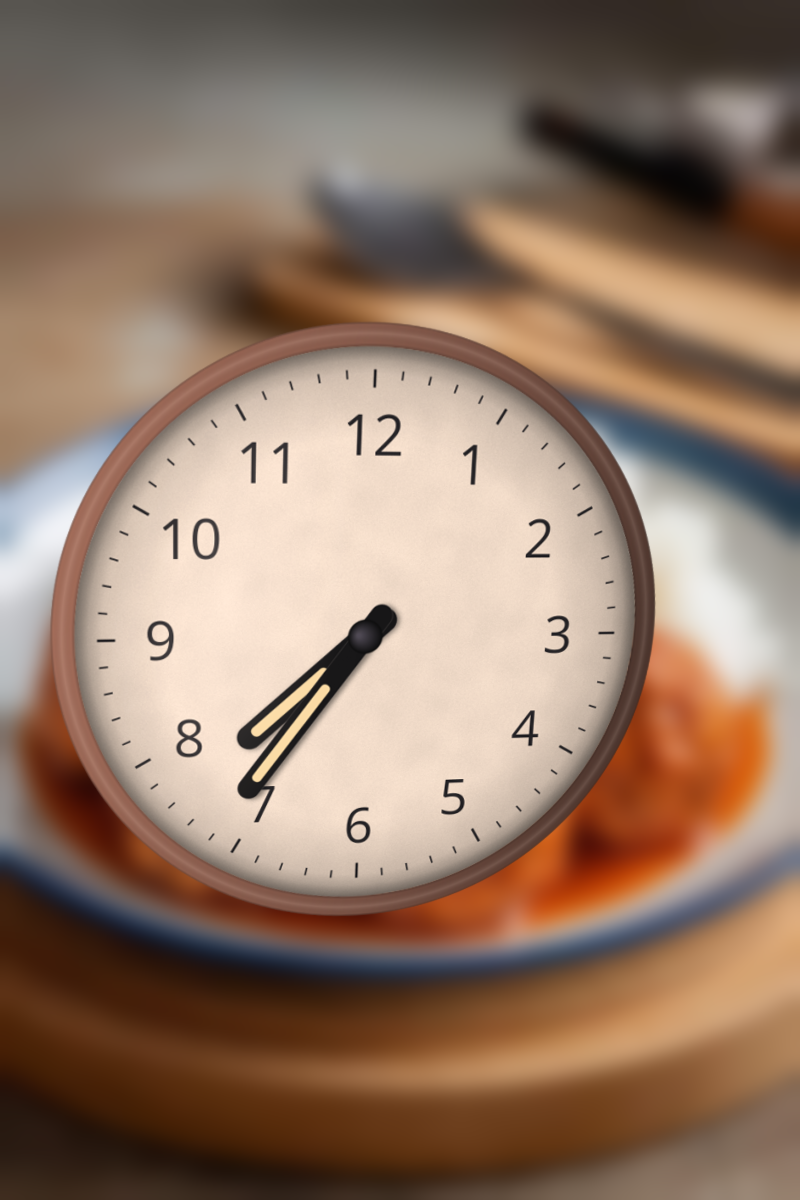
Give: 7:36
